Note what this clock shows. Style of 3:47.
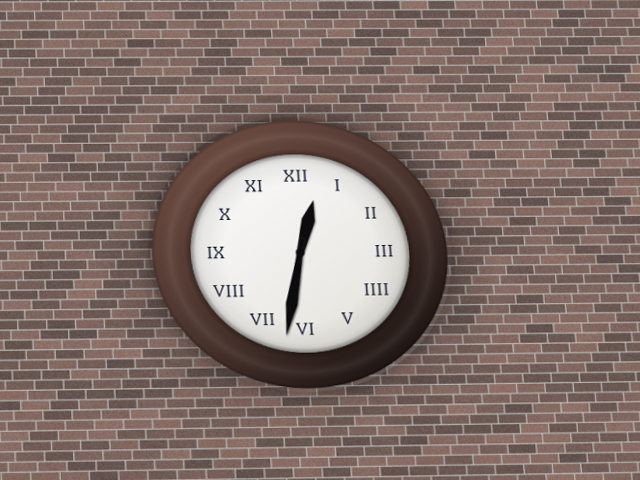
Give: 12:32
